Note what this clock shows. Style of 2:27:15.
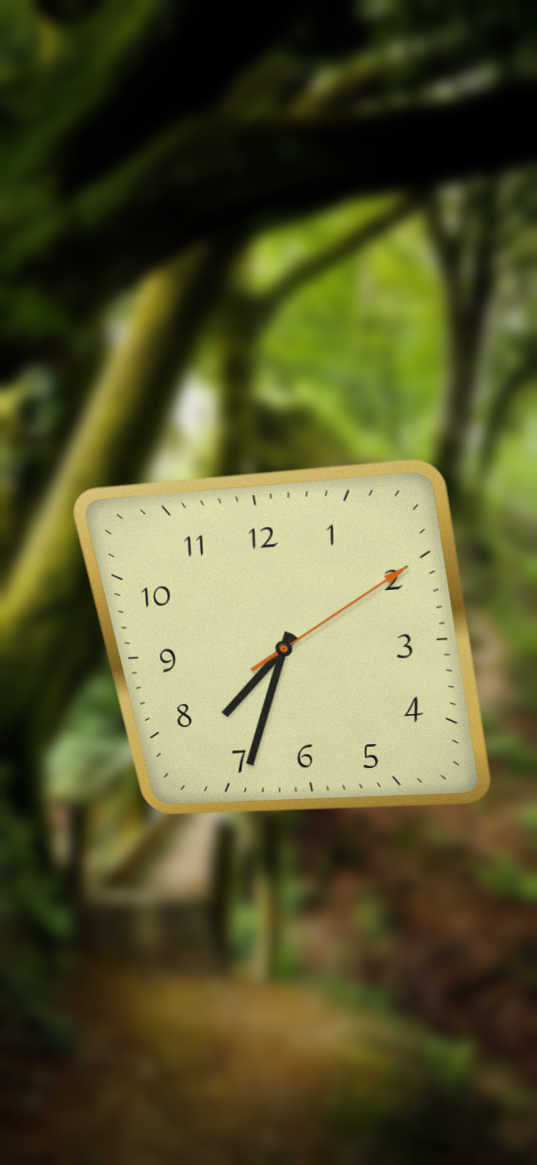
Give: 7:34:10
